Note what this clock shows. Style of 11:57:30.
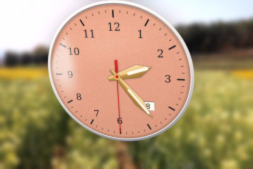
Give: 2:23:30
